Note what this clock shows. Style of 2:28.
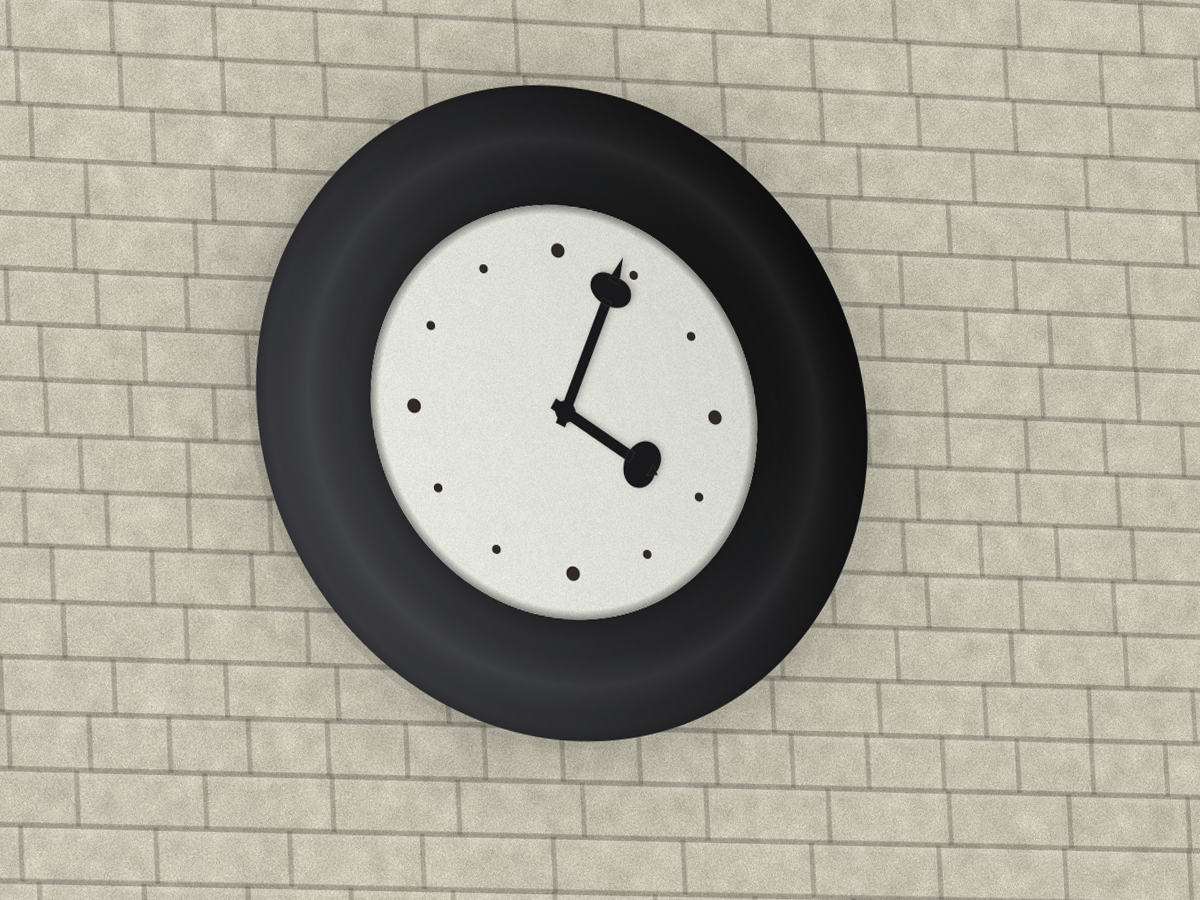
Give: 4:04
